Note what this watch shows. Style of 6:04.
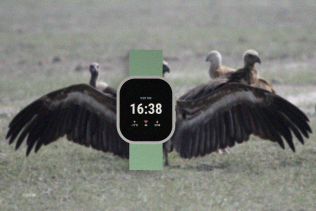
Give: 16:38
